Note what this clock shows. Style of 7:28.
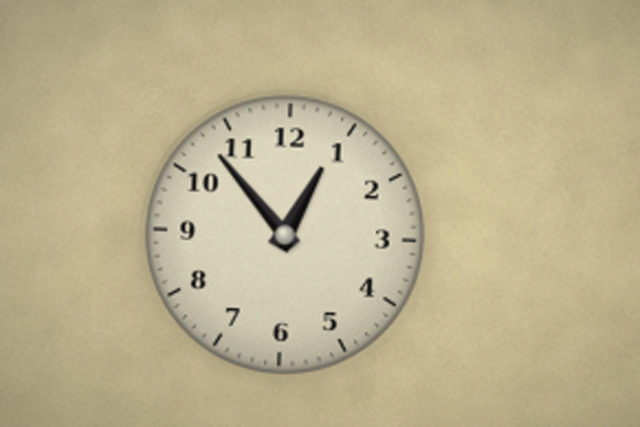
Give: 12:53
